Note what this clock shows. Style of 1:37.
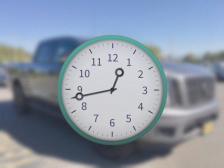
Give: 12:43
